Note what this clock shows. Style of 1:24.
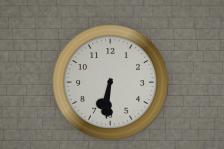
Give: 6:31
